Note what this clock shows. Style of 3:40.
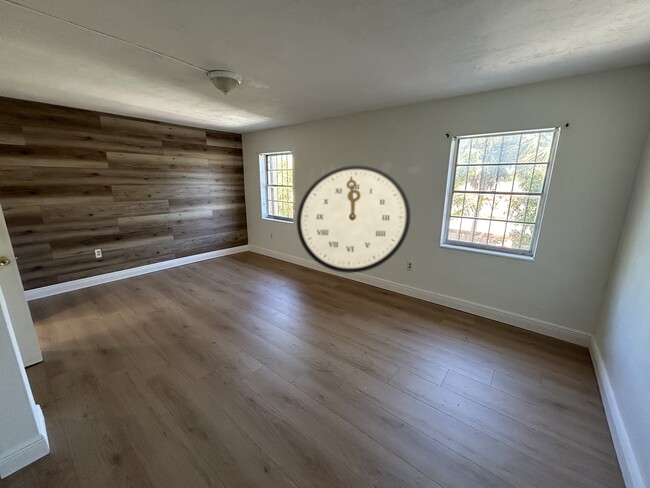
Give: 11:59
